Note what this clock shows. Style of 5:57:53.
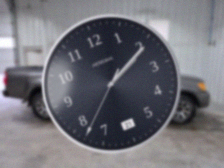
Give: 2:10:38
